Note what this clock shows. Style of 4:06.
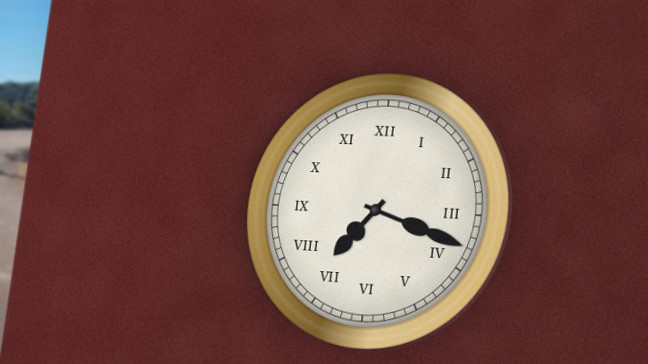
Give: 7:18
